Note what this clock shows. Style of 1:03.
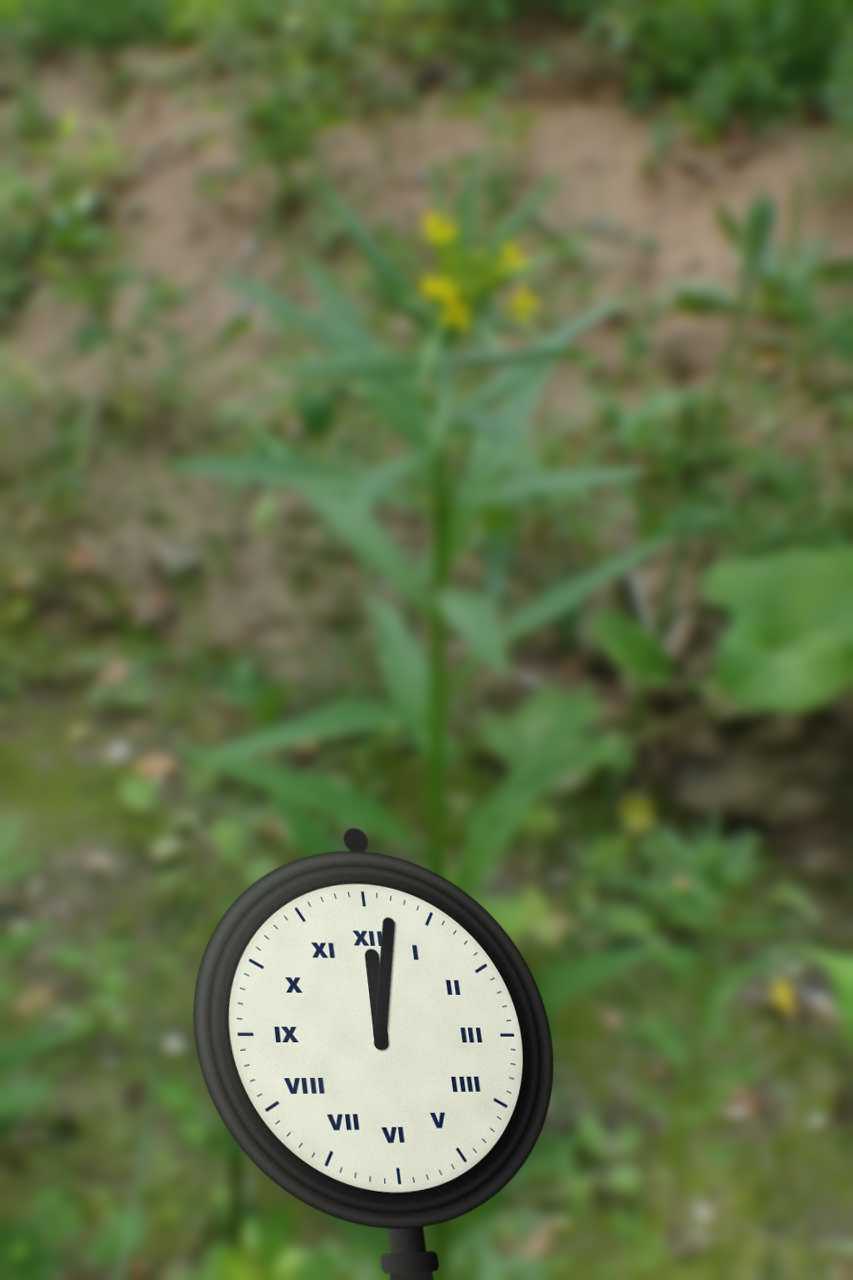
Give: 12:02
